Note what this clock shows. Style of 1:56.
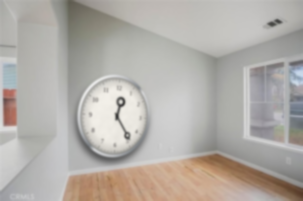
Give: 12:24
